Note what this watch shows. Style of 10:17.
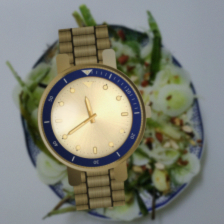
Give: 11:40
